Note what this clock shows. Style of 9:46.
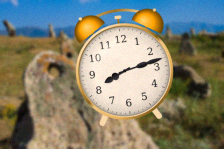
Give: 8:13
